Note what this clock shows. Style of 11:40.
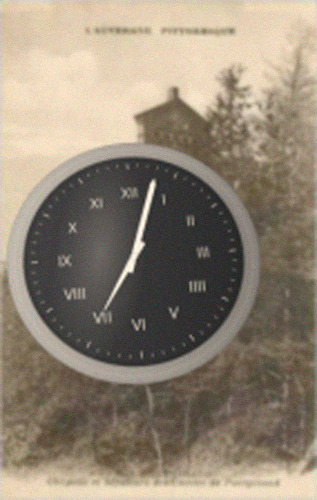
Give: 7:03
